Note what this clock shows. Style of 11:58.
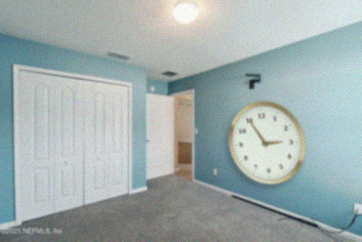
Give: 2:55
